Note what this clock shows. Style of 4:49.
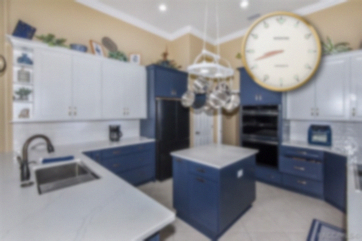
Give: 8:42
